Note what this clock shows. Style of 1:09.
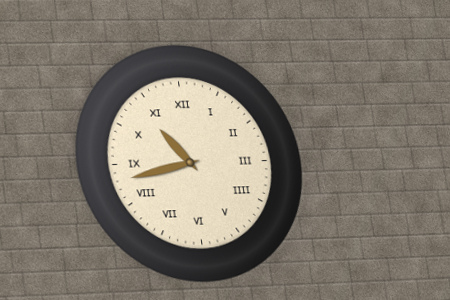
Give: 10:43
